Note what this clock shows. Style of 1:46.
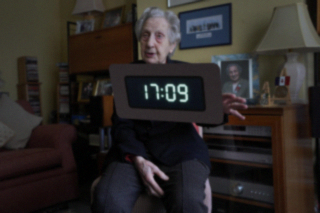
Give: 17:09
